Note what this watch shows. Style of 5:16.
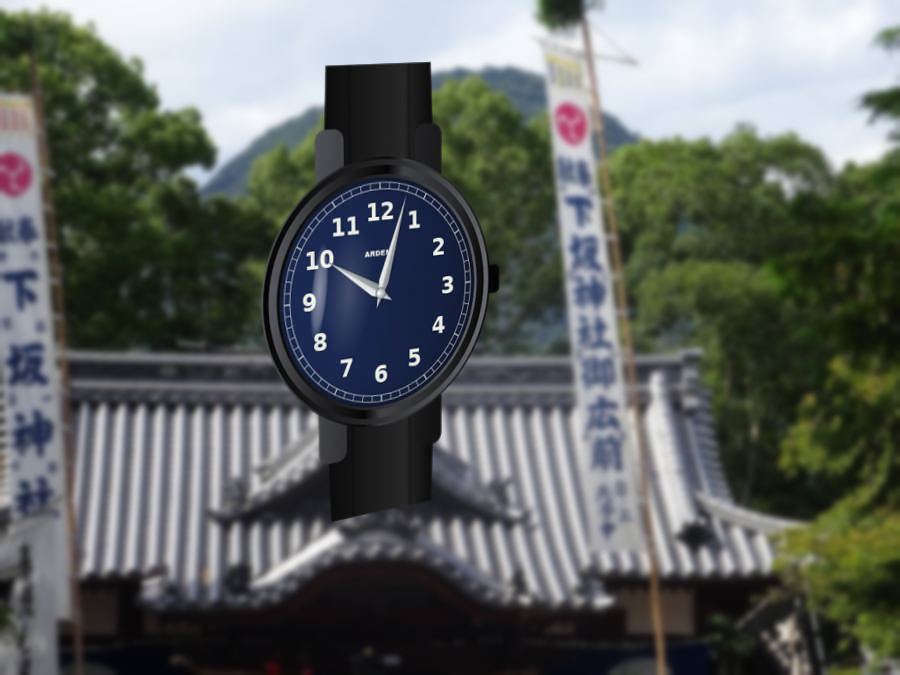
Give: 10:03
